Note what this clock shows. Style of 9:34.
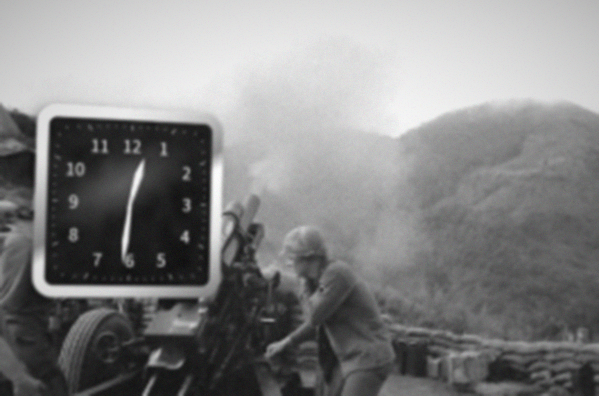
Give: 12:31
